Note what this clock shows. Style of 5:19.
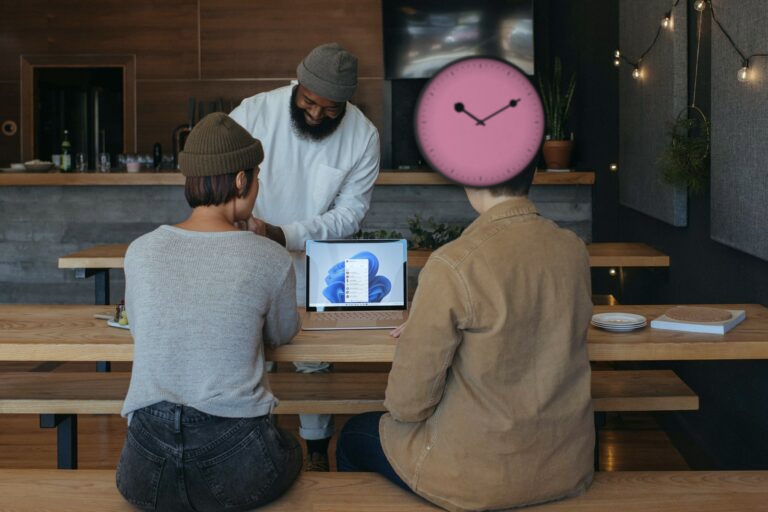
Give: 10:10
